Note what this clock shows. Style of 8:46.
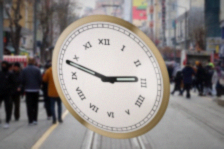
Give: 2:48
